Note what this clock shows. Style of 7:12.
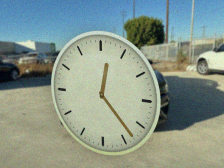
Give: 12:23
